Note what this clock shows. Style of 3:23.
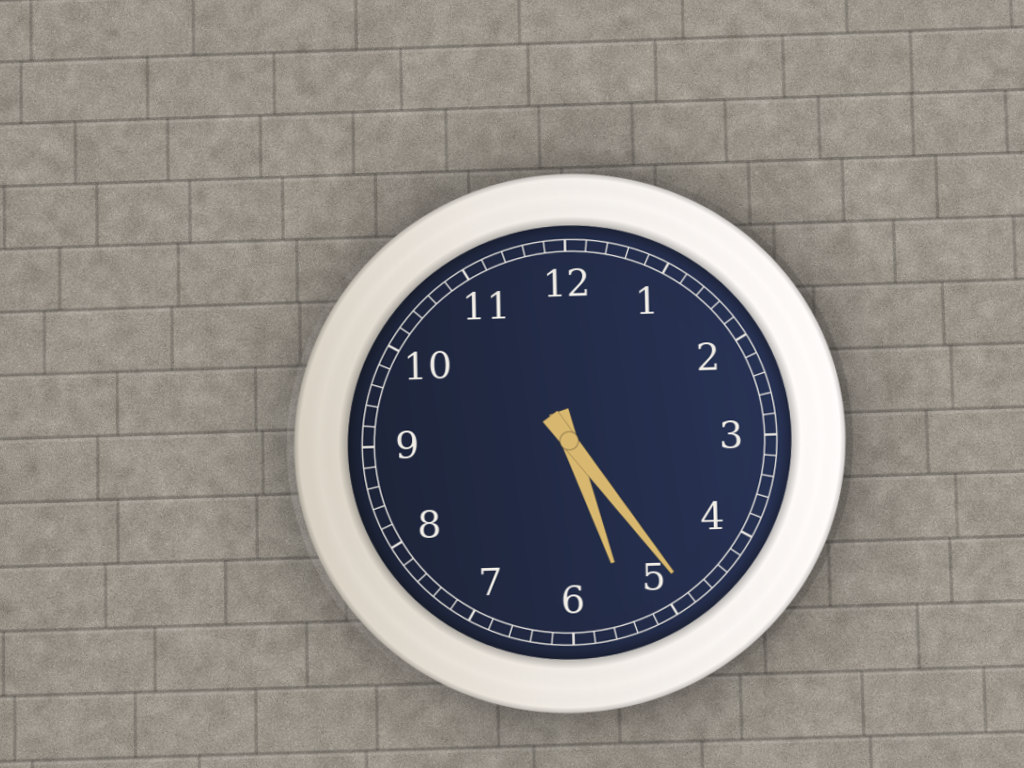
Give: 5:24
